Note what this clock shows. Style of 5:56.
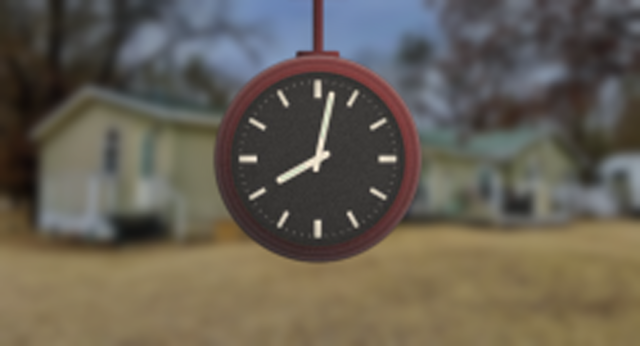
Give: 8:02
